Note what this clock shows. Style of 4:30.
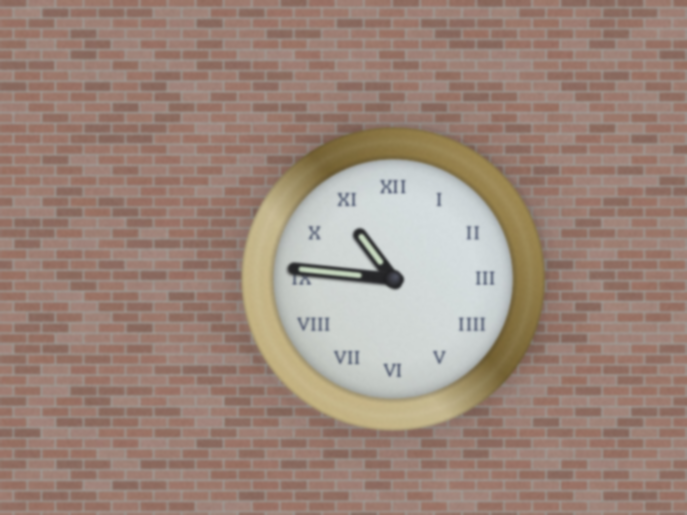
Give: 10:46
